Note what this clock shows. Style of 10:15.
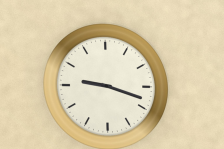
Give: 9:18
